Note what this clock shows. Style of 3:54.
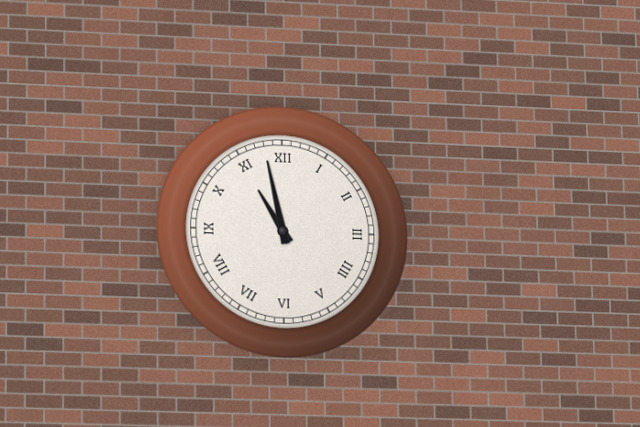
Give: 10:58
